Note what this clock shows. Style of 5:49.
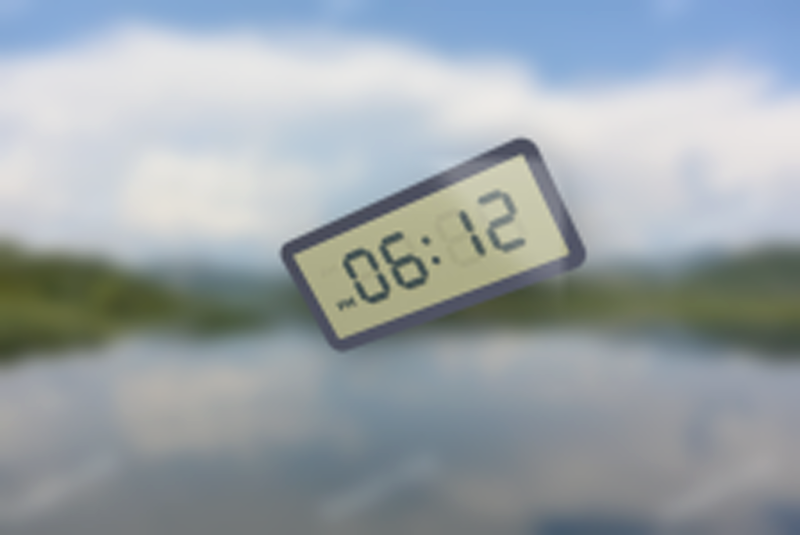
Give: 6:12
